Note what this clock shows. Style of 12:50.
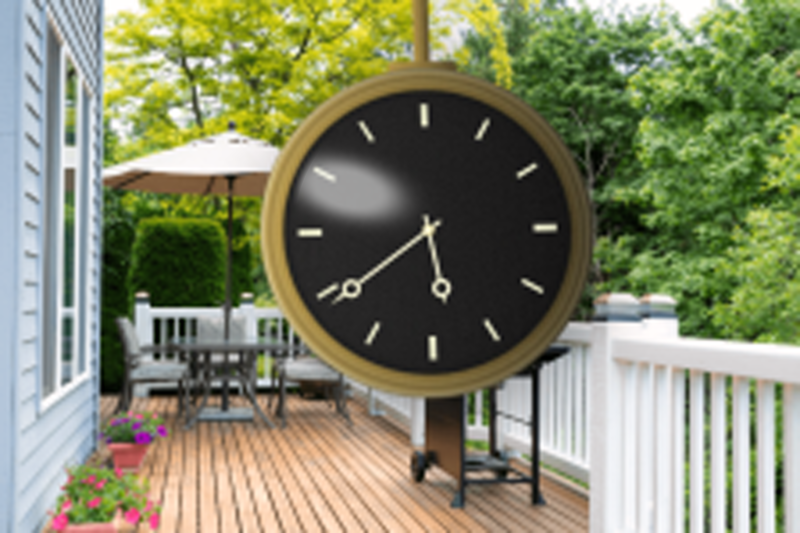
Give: 5:39
